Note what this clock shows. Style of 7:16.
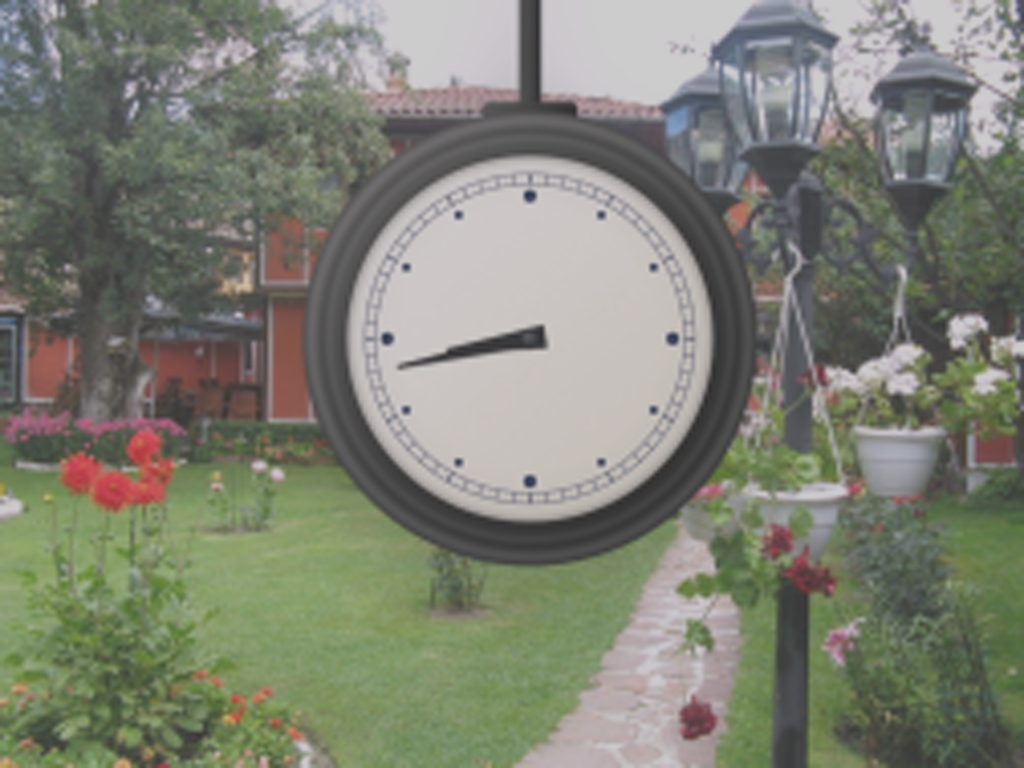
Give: 8:43
